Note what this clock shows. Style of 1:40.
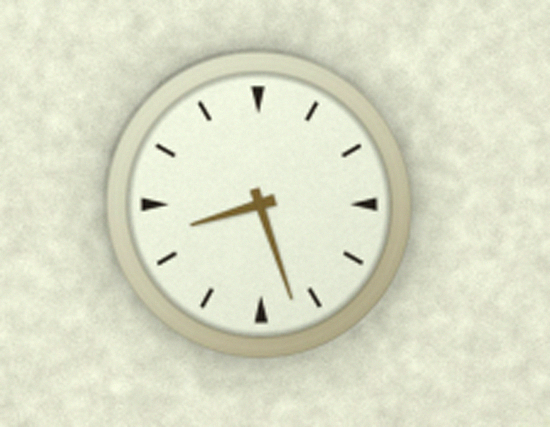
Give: 8:27
